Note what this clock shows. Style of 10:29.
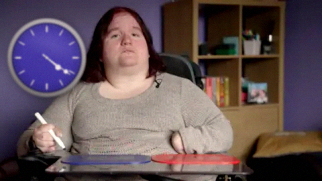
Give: 4:21
